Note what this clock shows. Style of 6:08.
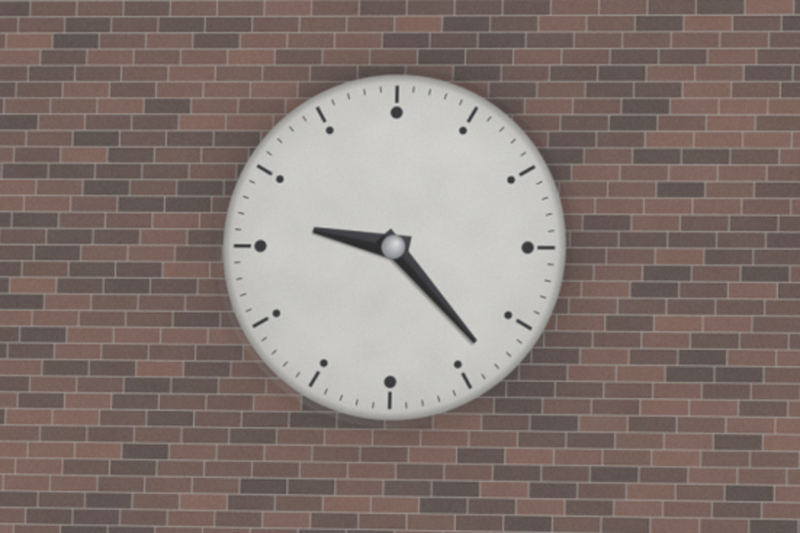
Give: 9:23
